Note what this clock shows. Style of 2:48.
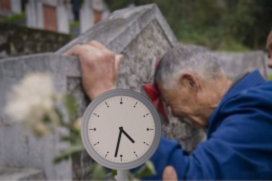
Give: 4:32
